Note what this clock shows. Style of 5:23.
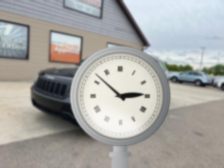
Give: 2:52
